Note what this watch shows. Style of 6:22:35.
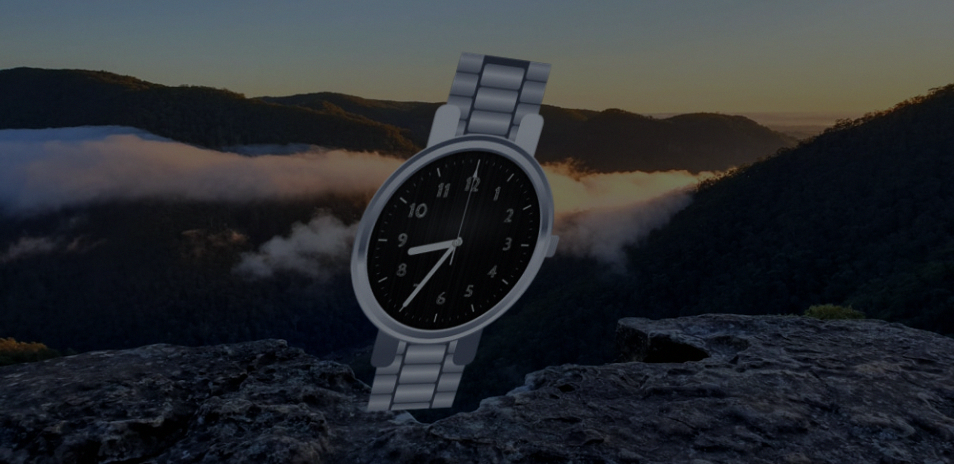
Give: 8:35:00
